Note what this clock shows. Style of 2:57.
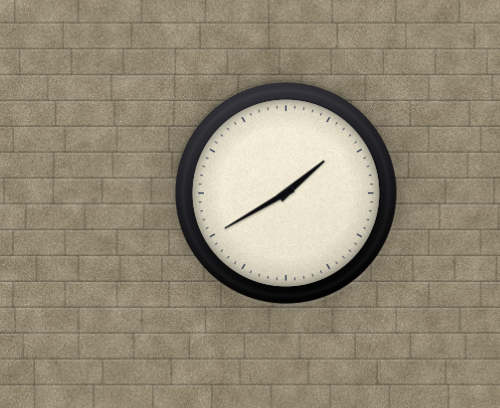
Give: 1:40
